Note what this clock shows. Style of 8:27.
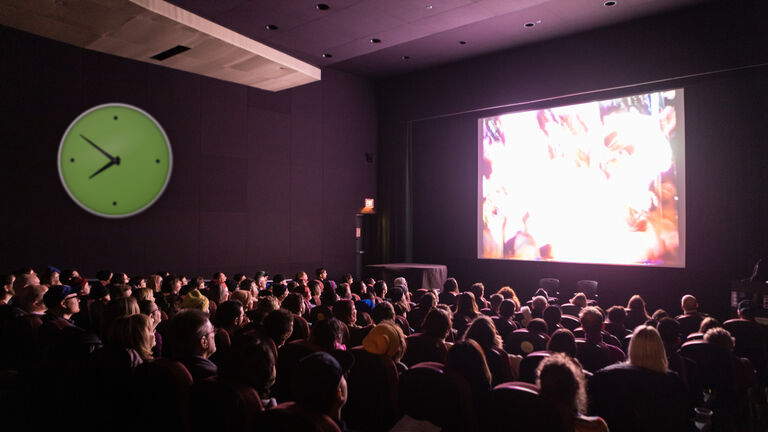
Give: 7:51
